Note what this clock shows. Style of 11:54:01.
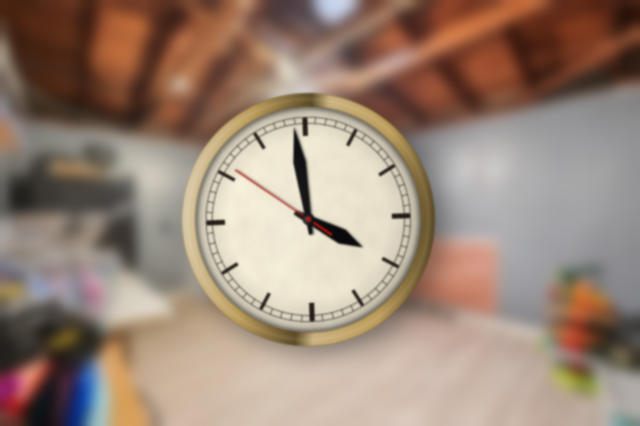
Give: 3:58:51
